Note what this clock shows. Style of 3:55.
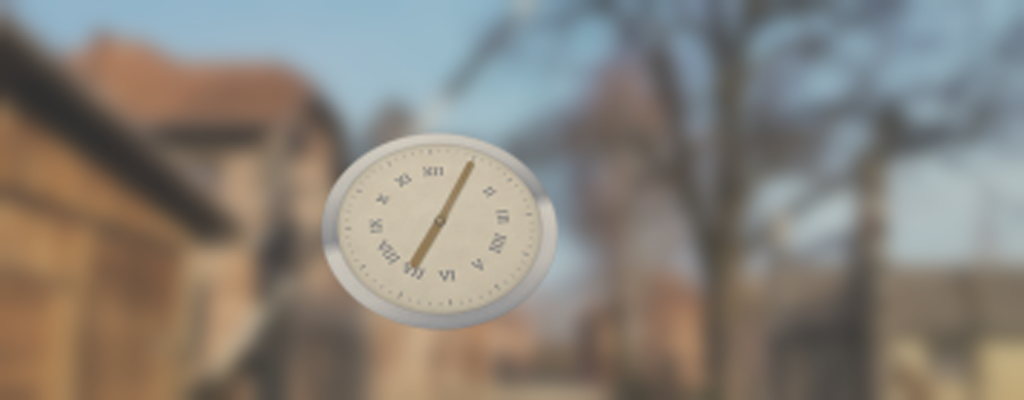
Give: 7:05
